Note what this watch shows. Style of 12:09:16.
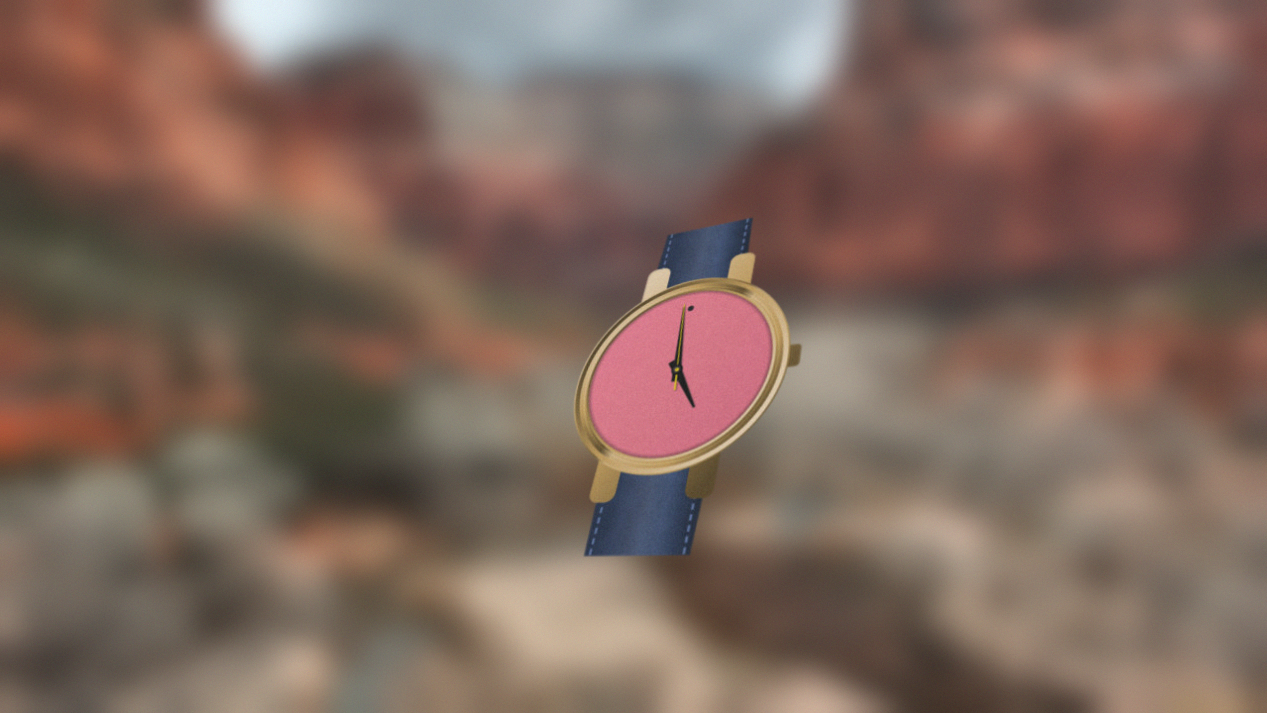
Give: 4:58:59
